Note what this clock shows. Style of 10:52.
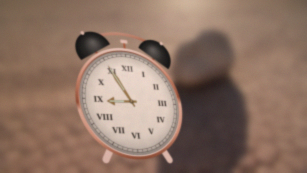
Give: 8:55
